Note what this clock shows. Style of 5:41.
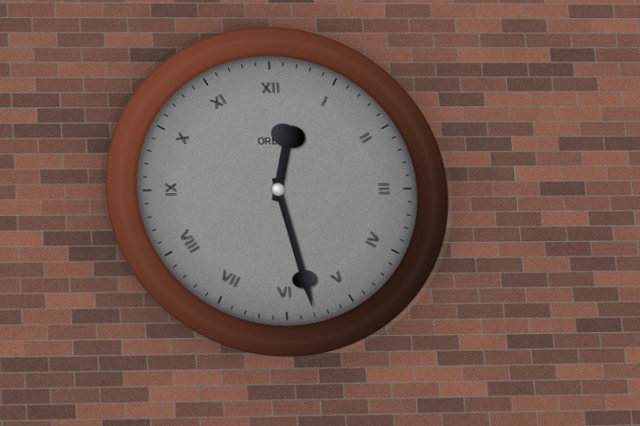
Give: 12:28
